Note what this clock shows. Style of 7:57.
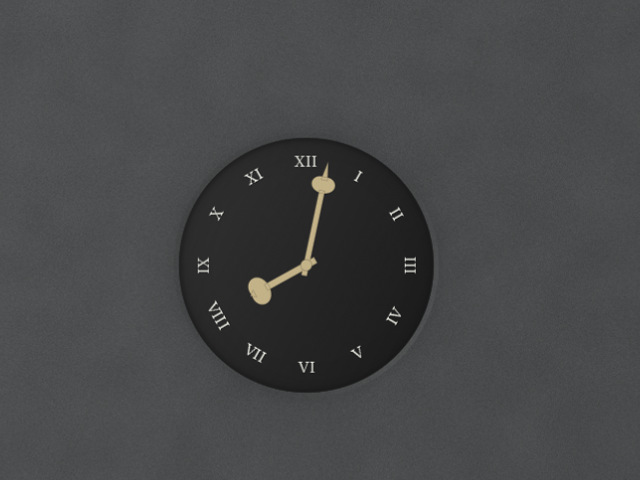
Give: 8:02
